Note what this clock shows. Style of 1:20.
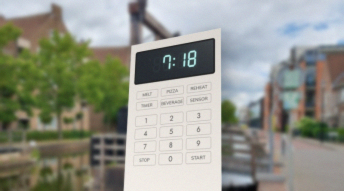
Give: 7:18
